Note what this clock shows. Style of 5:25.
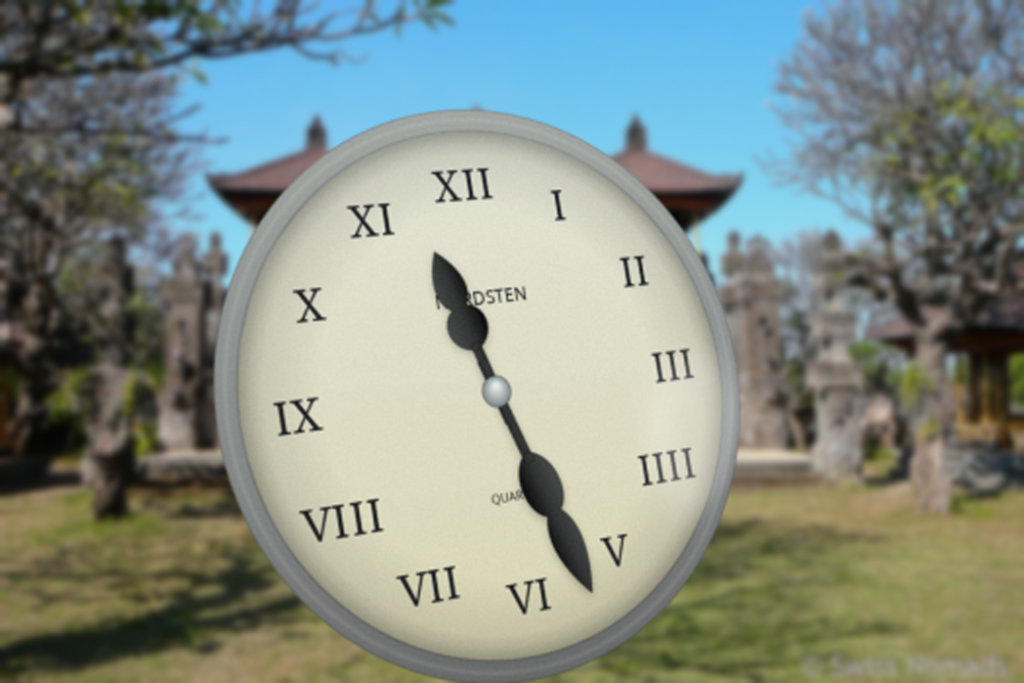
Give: 11:27
